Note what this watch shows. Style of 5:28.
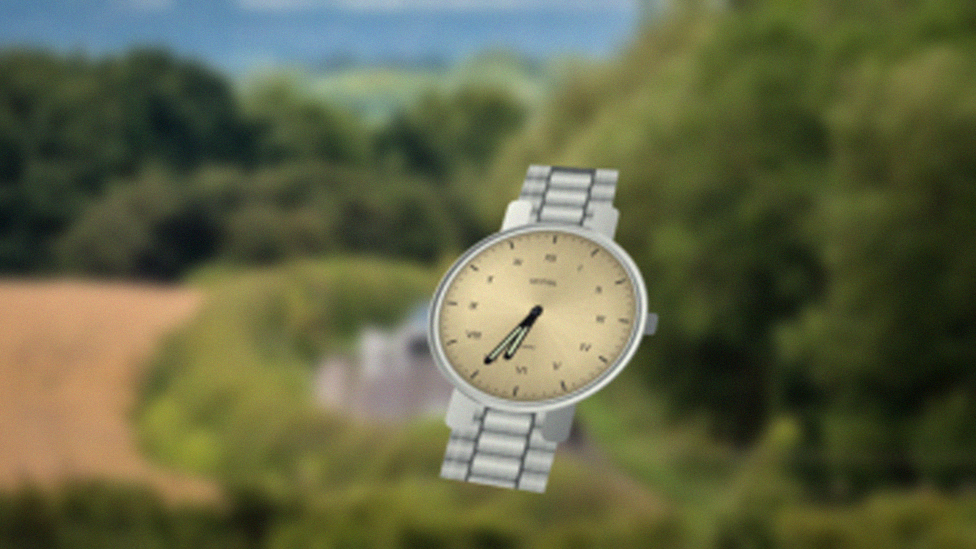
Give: 6:35
